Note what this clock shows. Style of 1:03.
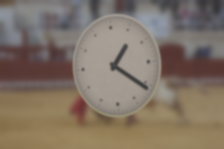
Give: 1:21
